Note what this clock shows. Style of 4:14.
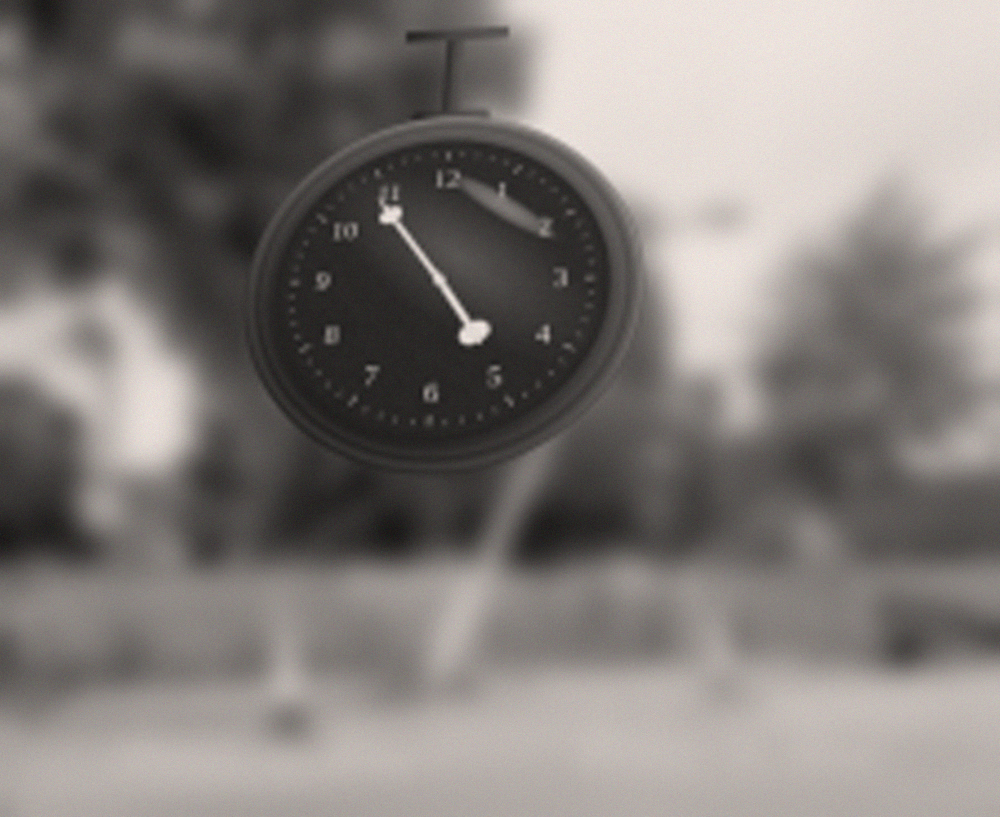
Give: 4:54
